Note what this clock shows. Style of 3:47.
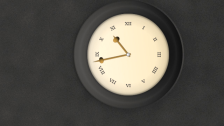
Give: 10:43
